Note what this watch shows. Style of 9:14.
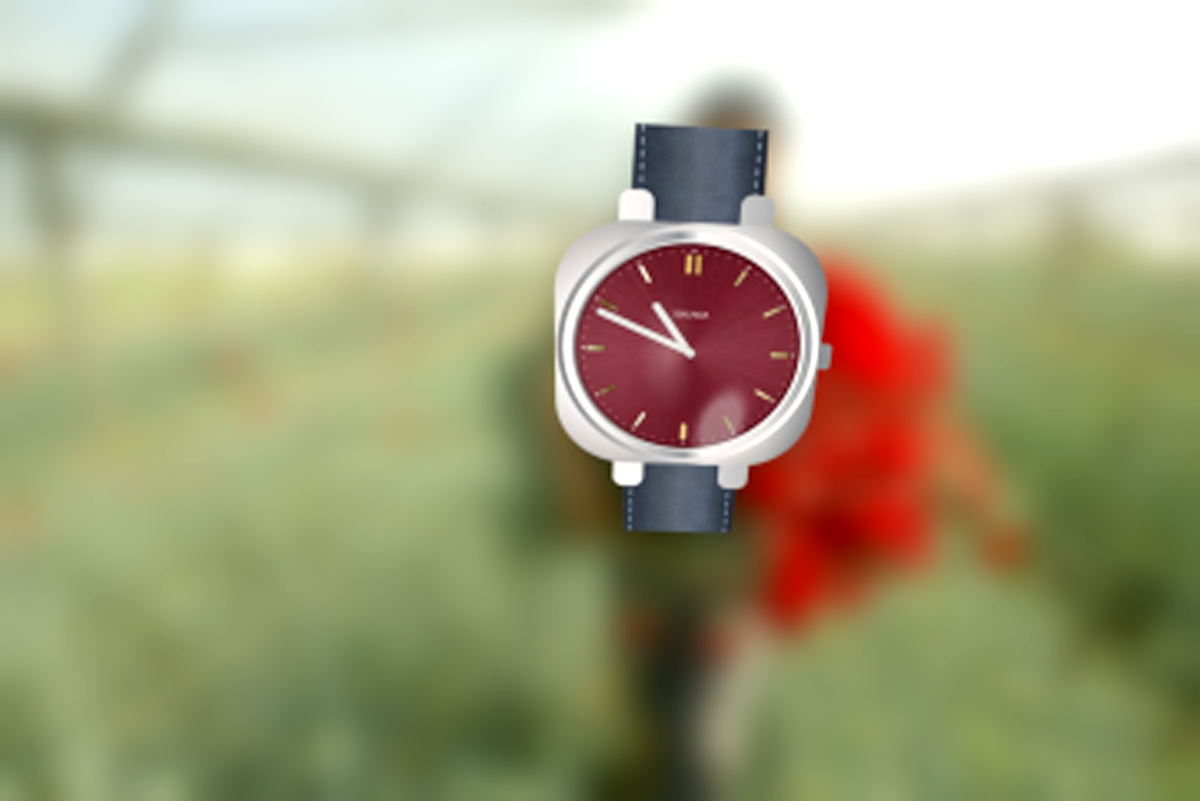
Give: 10:49
